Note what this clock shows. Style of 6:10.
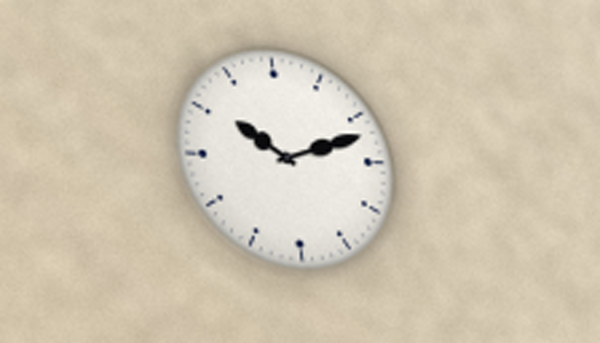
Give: 10:12
